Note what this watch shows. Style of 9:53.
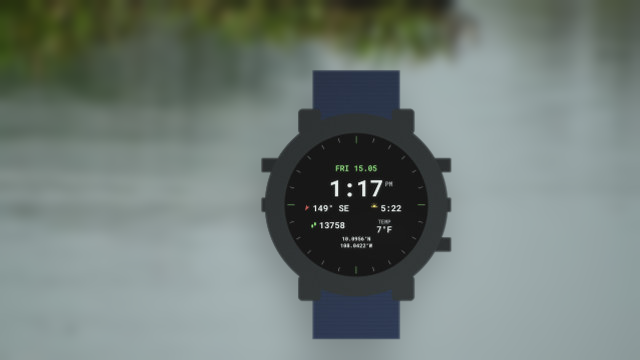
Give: 1:17
